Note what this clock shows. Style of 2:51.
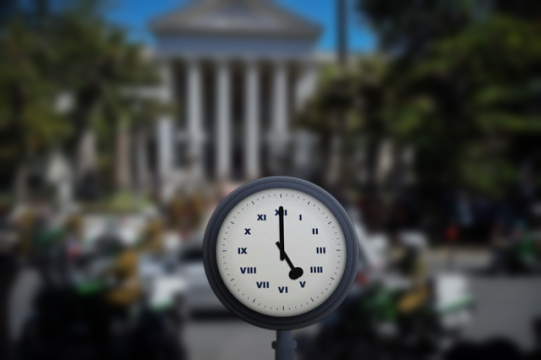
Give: 5:00
